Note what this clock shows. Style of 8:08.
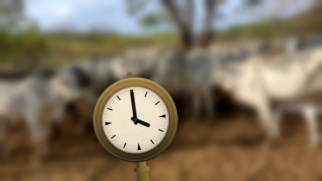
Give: 4:00
